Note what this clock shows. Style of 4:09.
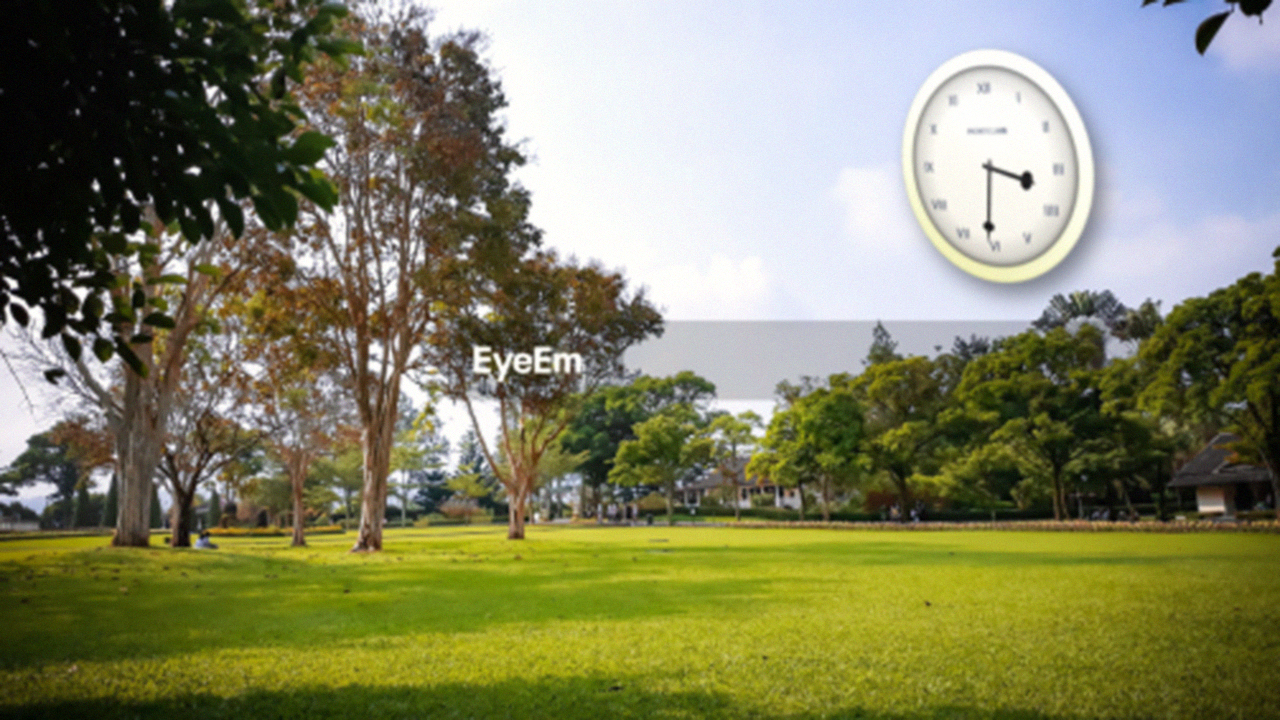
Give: 3:31
